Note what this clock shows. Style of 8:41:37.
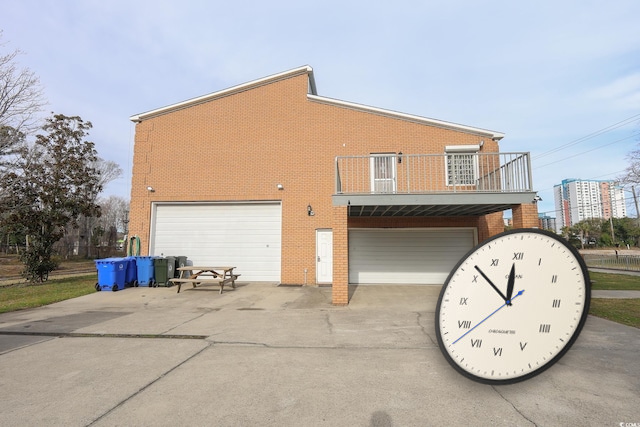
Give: 11:51:38
